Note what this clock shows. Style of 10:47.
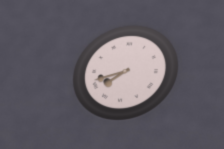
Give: 7:42
